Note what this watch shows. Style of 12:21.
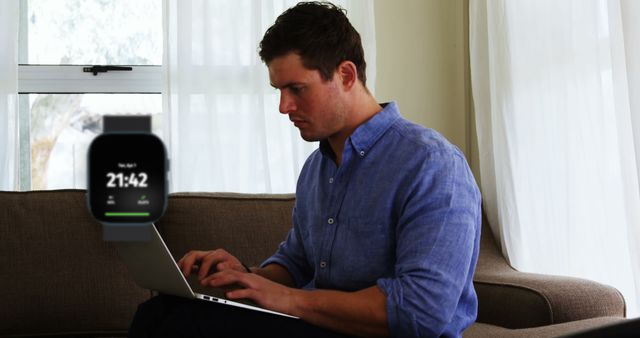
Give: 21:42
